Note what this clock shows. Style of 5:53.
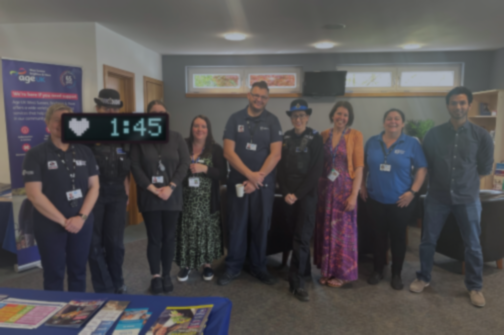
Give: 1:45
